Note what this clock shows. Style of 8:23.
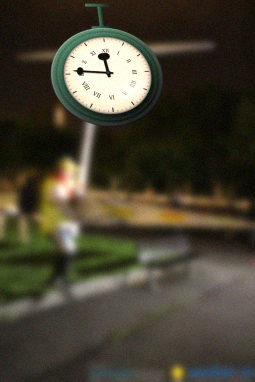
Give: 11:46
